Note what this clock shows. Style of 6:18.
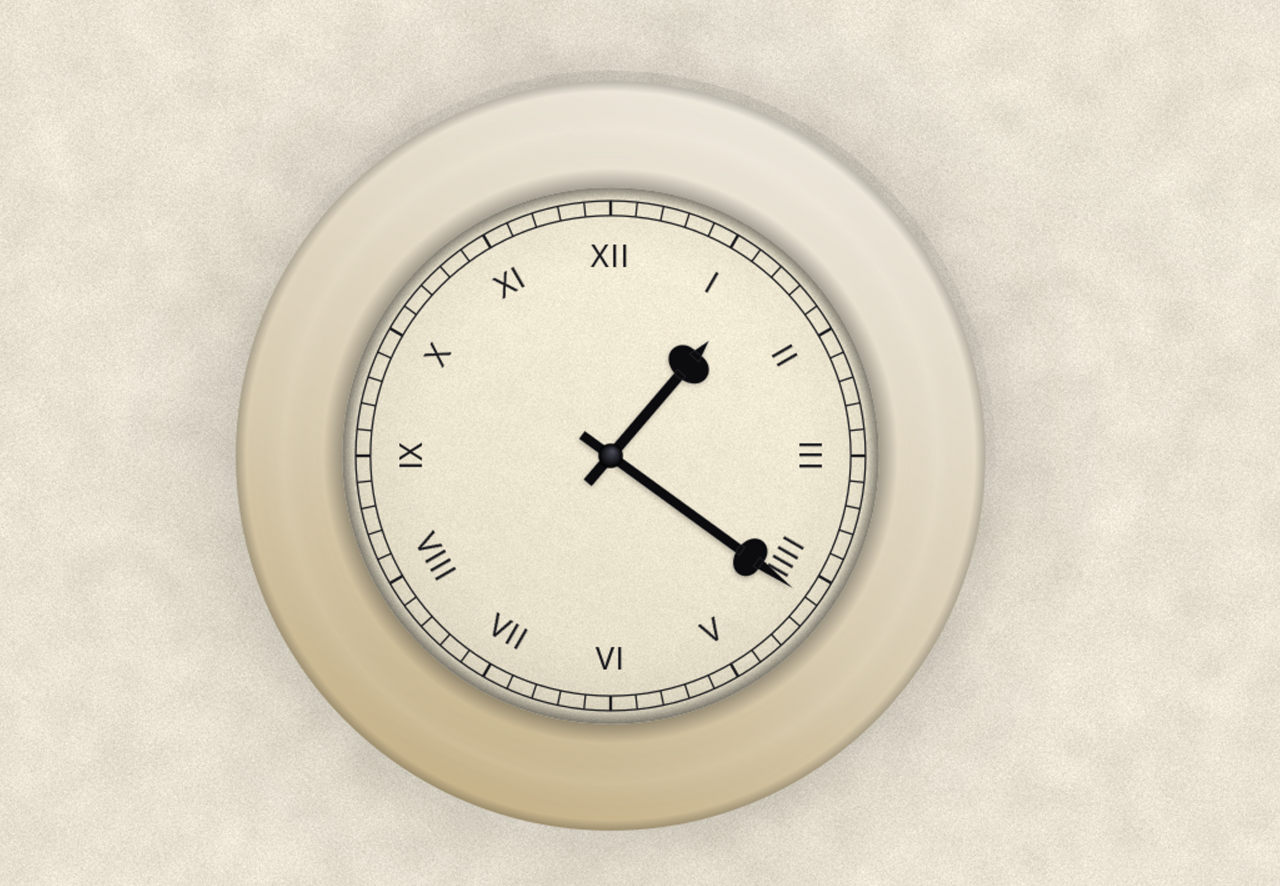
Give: 1:21
